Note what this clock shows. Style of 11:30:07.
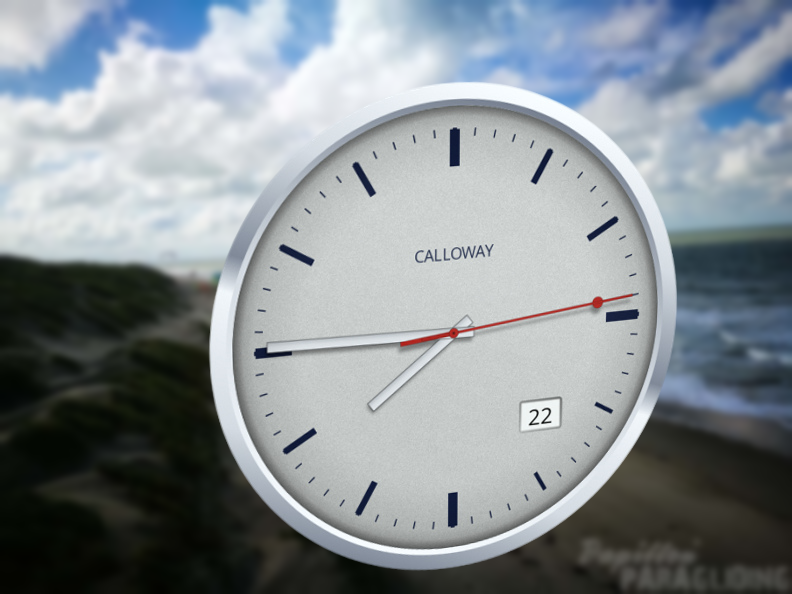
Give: 7:45:14
